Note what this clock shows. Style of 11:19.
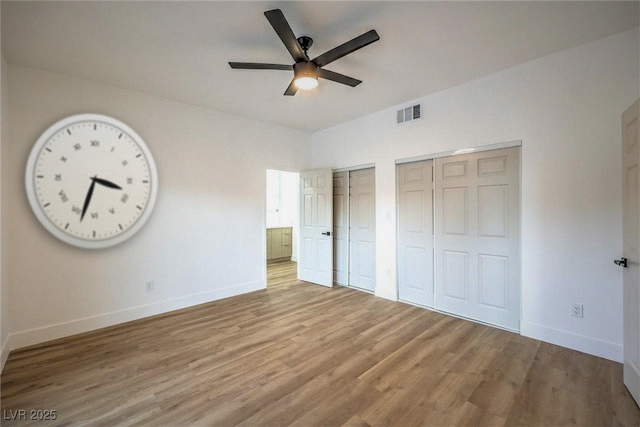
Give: 3:33
